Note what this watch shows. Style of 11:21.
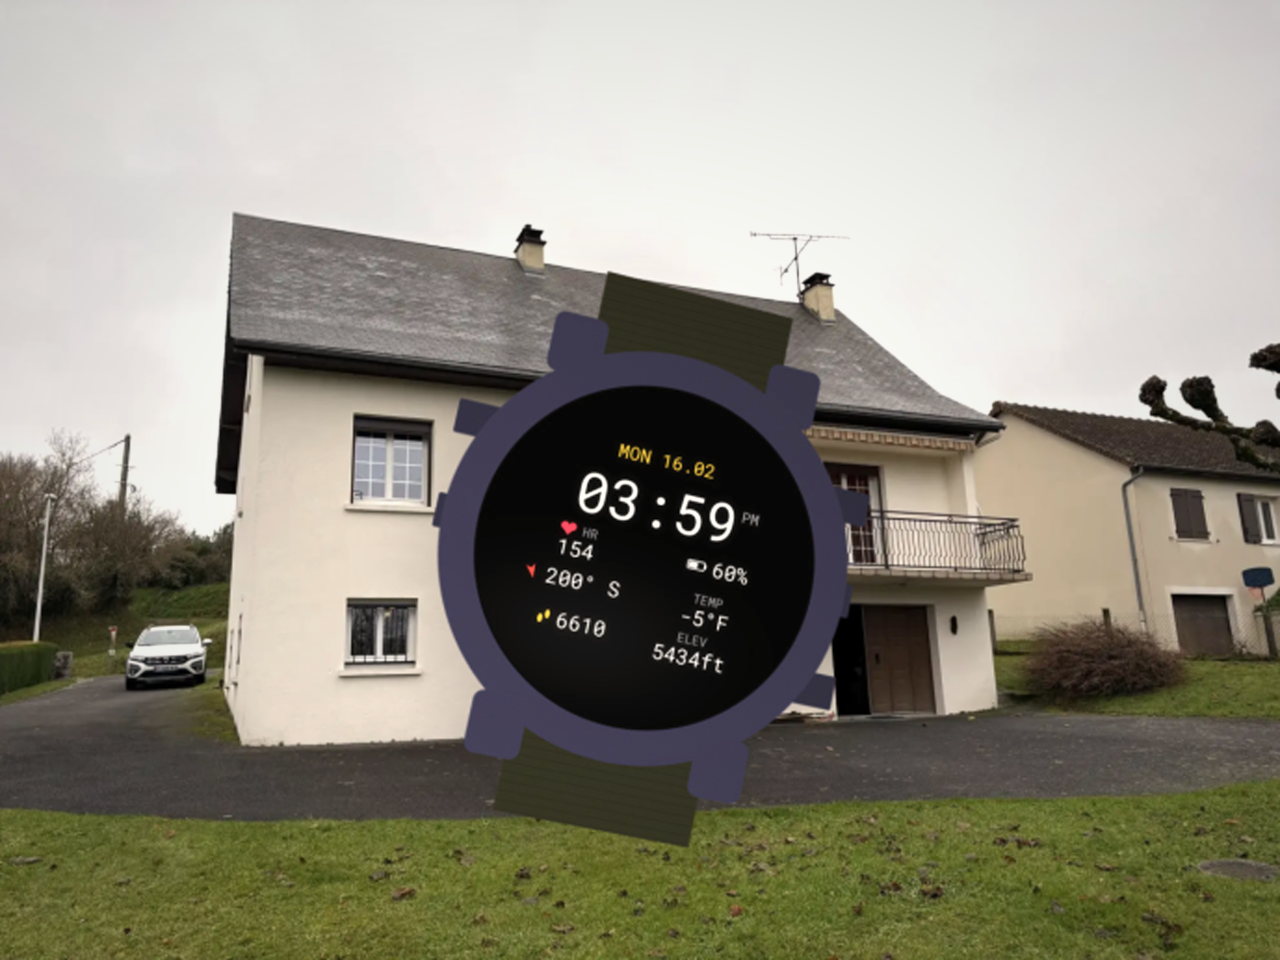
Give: 3:59
